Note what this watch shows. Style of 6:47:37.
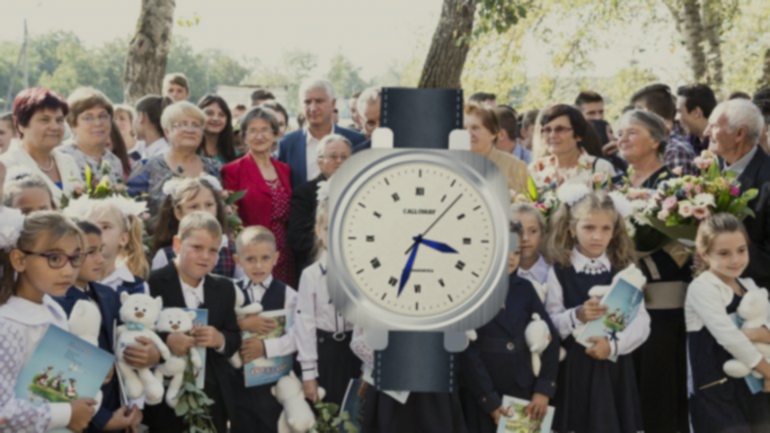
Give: 3:33:07
